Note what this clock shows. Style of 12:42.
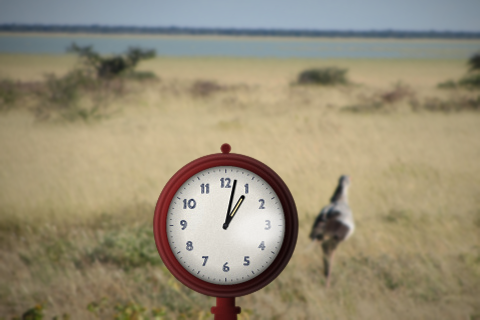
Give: 1:02
